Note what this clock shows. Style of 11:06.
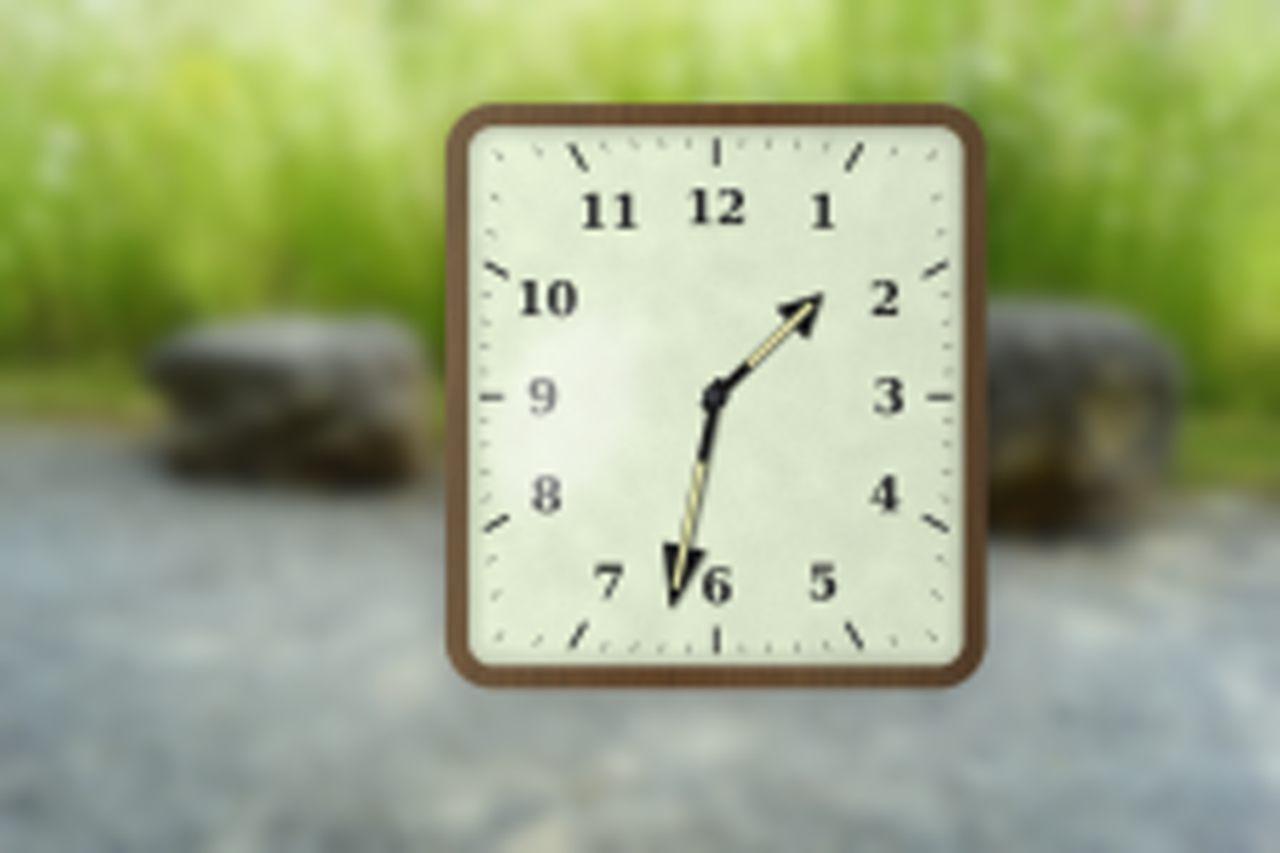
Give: 1:32
